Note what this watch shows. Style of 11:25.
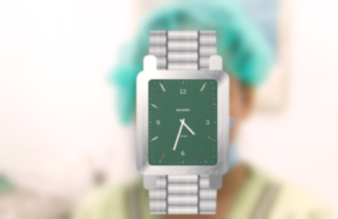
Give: 4:33
